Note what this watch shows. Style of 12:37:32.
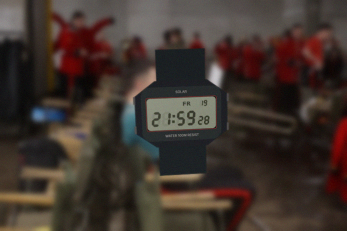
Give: 21:59:28
